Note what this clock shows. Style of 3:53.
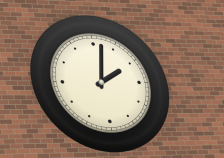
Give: 2:02
